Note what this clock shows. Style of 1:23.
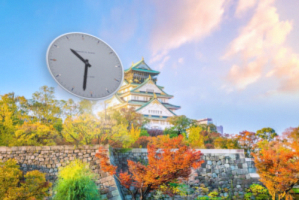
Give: 10:32
